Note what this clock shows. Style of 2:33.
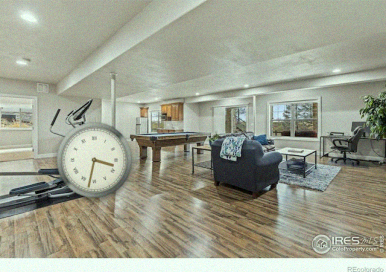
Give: 3:32
